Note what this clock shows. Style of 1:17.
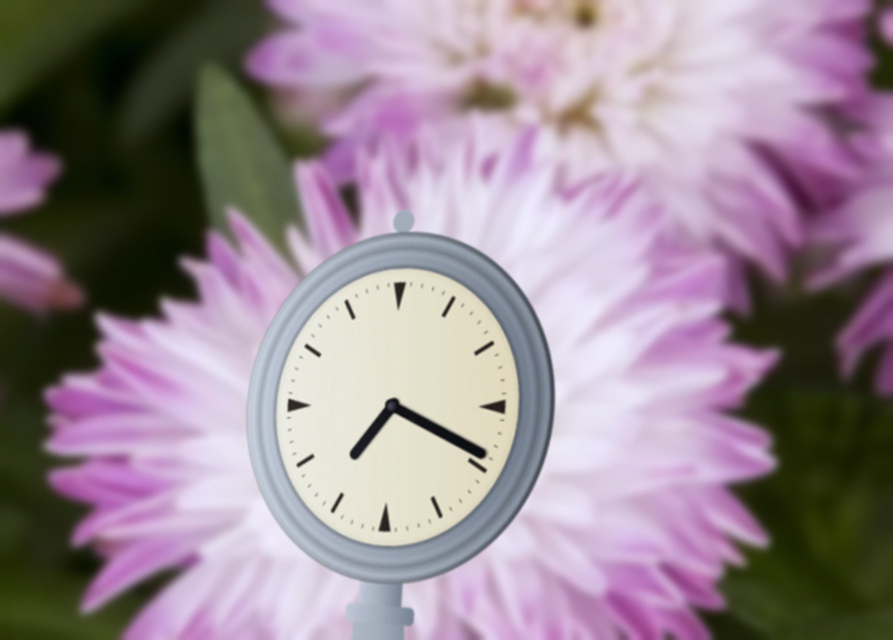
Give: 7:19
